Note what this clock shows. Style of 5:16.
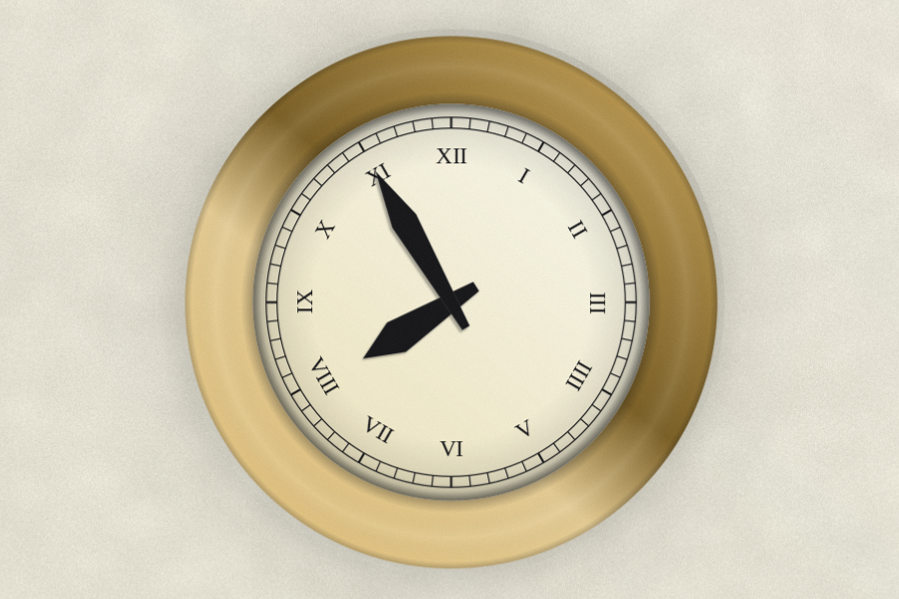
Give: 7:55
